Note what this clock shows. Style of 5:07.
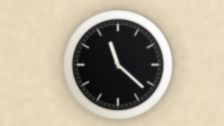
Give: 11:22
